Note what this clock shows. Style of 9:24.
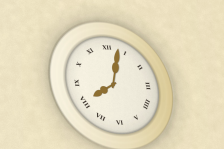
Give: 8:03
